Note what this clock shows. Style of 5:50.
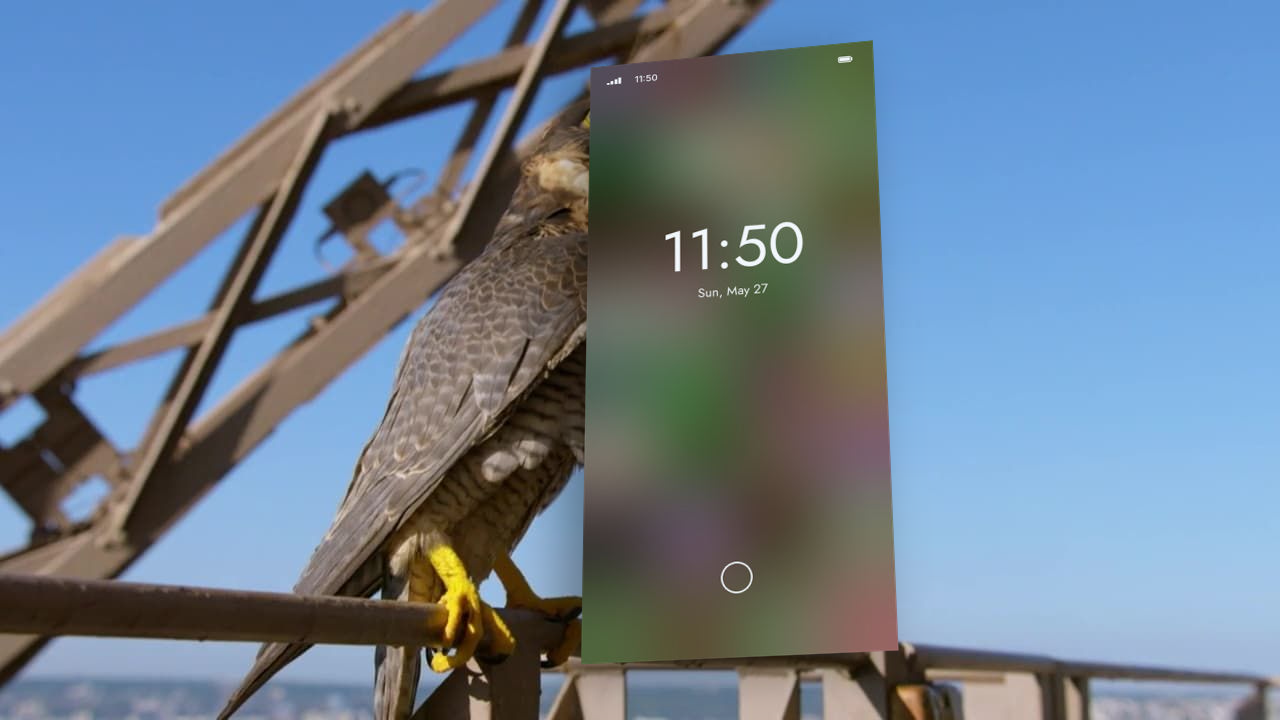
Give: 11:50
